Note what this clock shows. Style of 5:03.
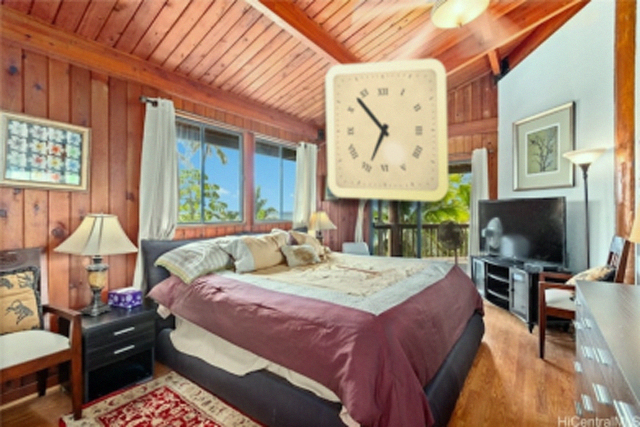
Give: 6:53
